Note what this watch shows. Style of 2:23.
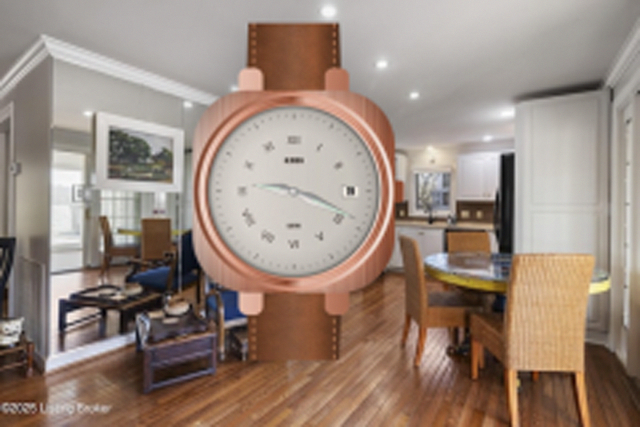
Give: 9:19
